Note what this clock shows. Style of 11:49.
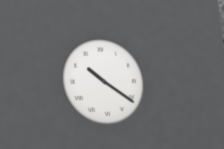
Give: 10:21
